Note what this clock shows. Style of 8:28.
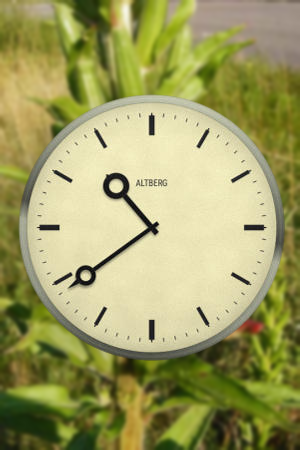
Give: 10:39
